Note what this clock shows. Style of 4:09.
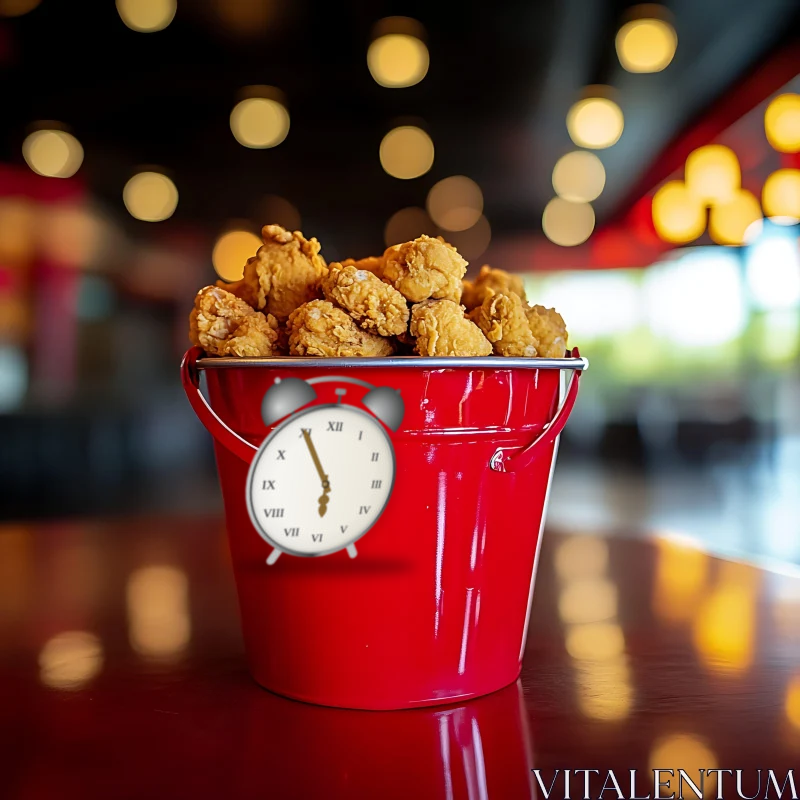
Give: 5:55
